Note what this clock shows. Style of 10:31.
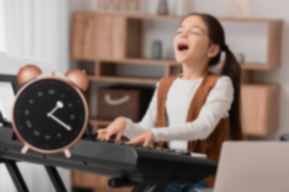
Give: 1:20
